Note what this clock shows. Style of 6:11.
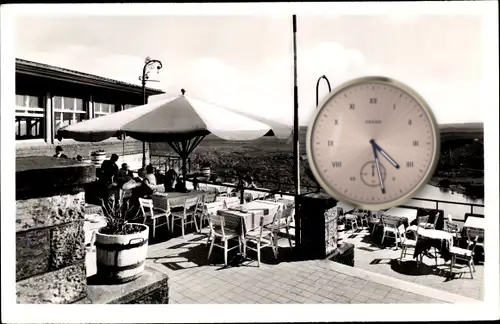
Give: 4:28
